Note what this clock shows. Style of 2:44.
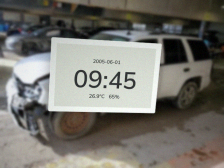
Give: 9:45
